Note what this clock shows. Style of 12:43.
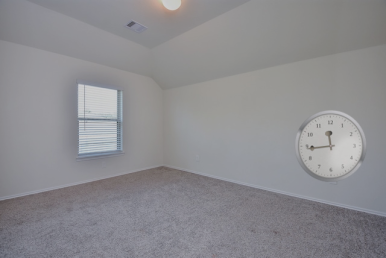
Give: 11:44
